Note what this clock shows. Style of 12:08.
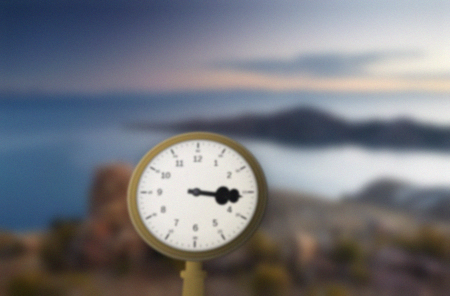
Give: 3:16
